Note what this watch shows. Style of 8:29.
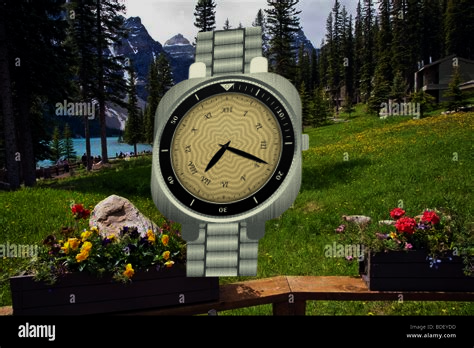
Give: 7:19
